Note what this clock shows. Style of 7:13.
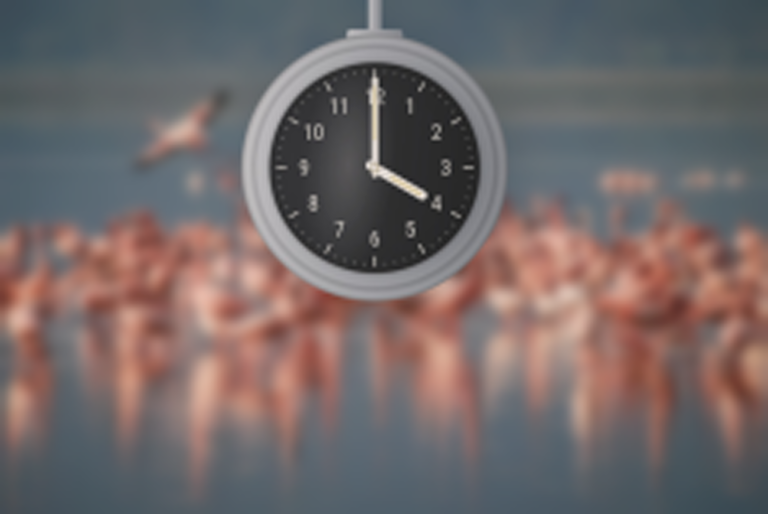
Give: 4:00
